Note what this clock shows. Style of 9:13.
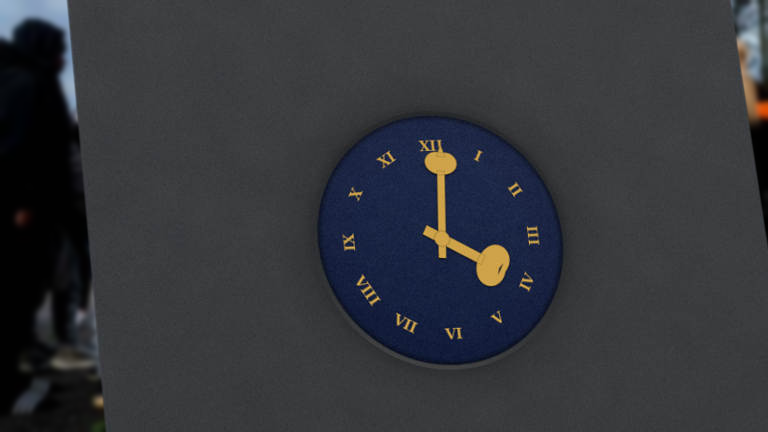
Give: 4:01
